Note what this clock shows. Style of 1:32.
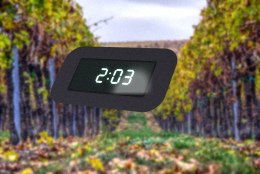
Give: 2:03
